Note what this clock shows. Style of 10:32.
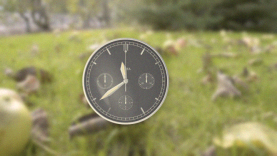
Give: 11:39
